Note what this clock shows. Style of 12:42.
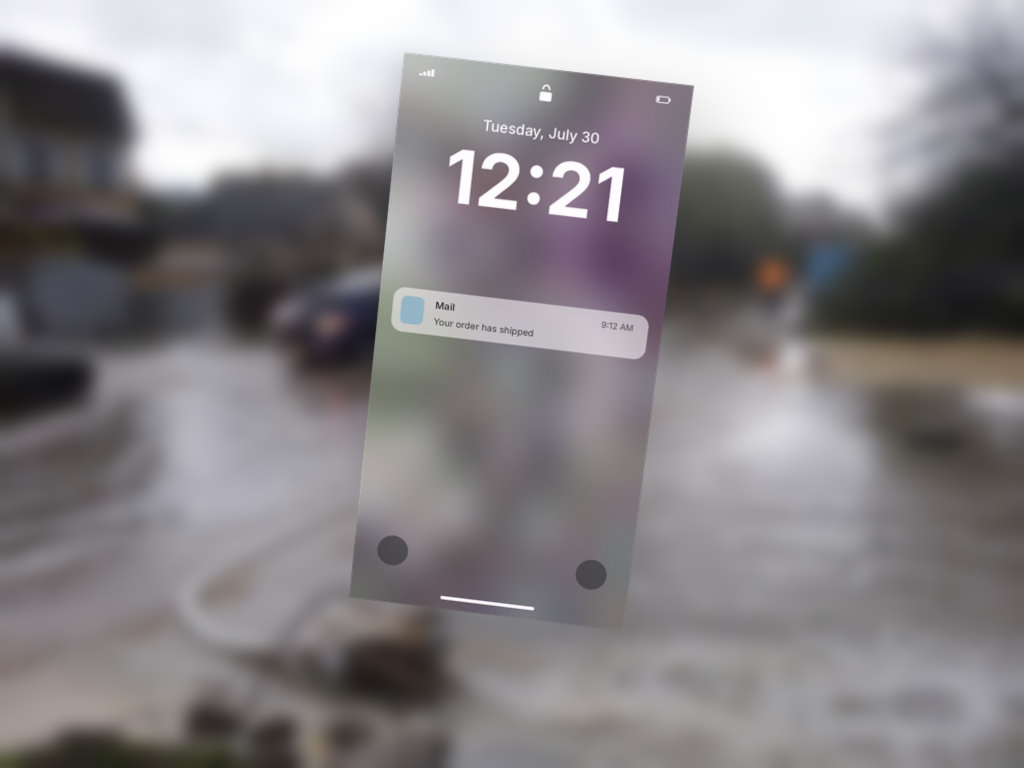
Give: 12:21
